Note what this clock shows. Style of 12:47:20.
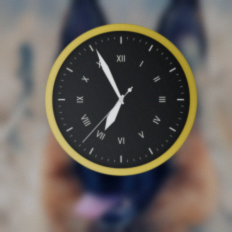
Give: 6:55:37
